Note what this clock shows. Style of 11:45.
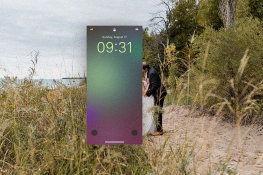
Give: 9:31
